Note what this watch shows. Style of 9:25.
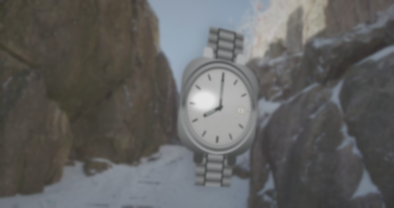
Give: 8:00
